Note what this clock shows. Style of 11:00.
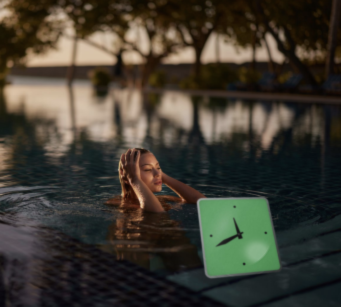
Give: 11:41
